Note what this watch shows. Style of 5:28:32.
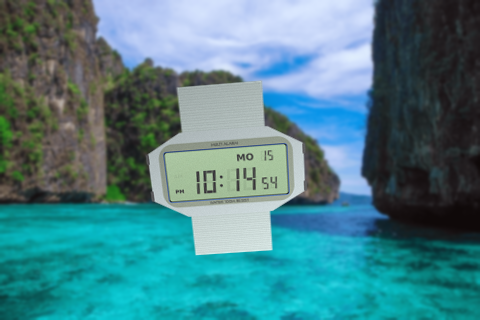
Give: 10:14:54
